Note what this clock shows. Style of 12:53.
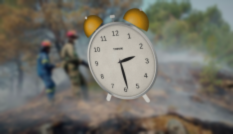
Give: 2:29
